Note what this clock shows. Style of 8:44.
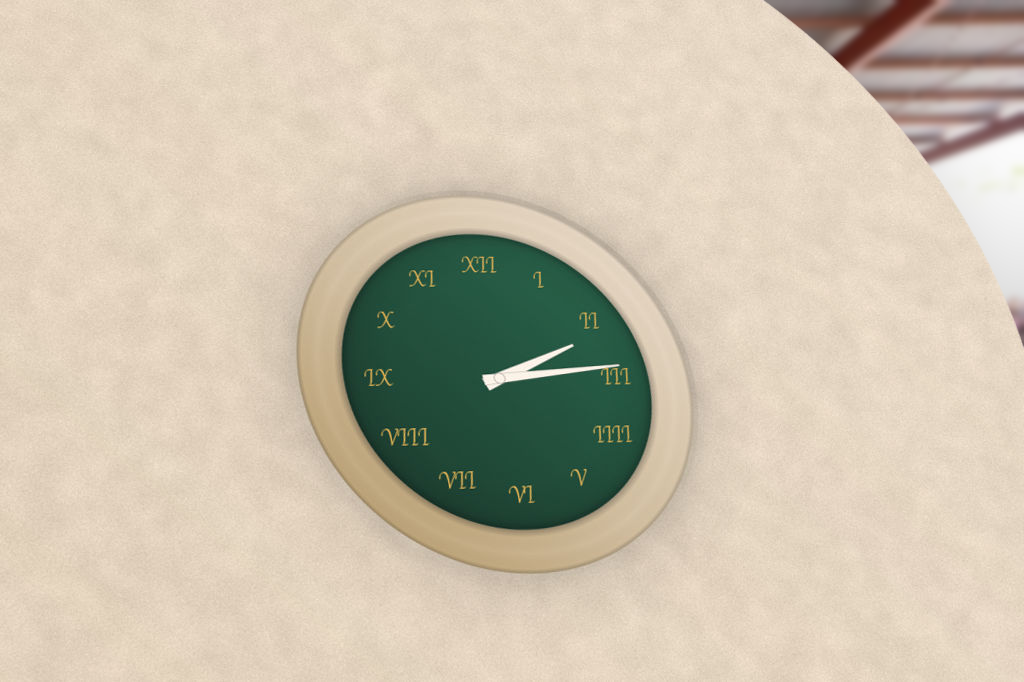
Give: 2:14
